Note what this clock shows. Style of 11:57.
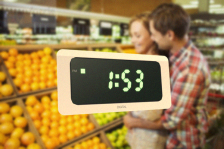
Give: 1:53
